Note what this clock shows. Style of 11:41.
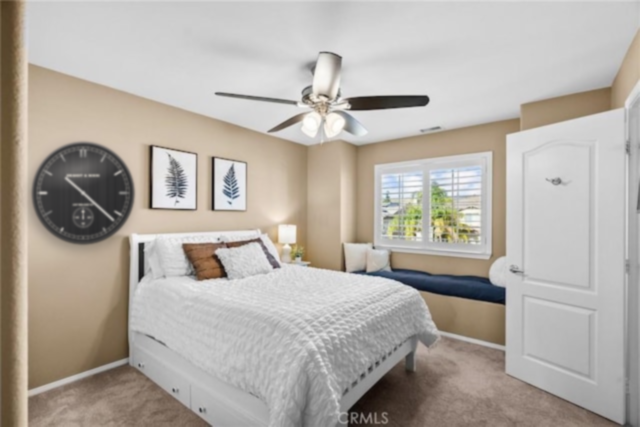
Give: 10:22
